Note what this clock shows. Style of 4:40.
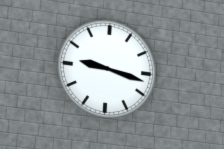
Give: 9:17
